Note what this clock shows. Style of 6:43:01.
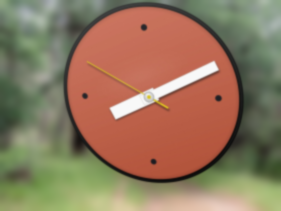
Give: 8:10:50
